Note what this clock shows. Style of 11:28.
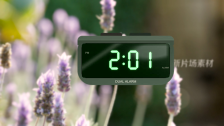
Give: 2:01
